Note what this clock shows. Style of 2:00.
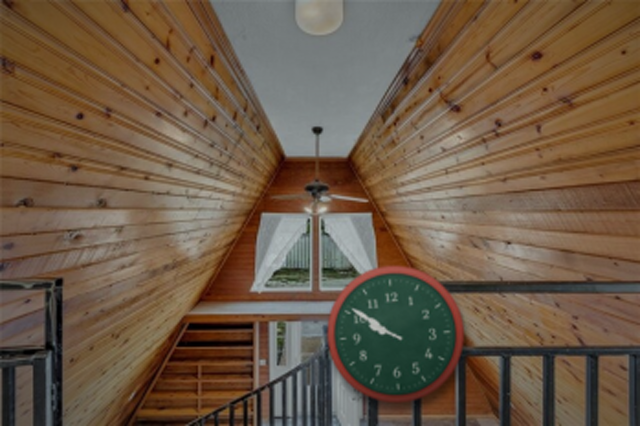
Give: 9:51
